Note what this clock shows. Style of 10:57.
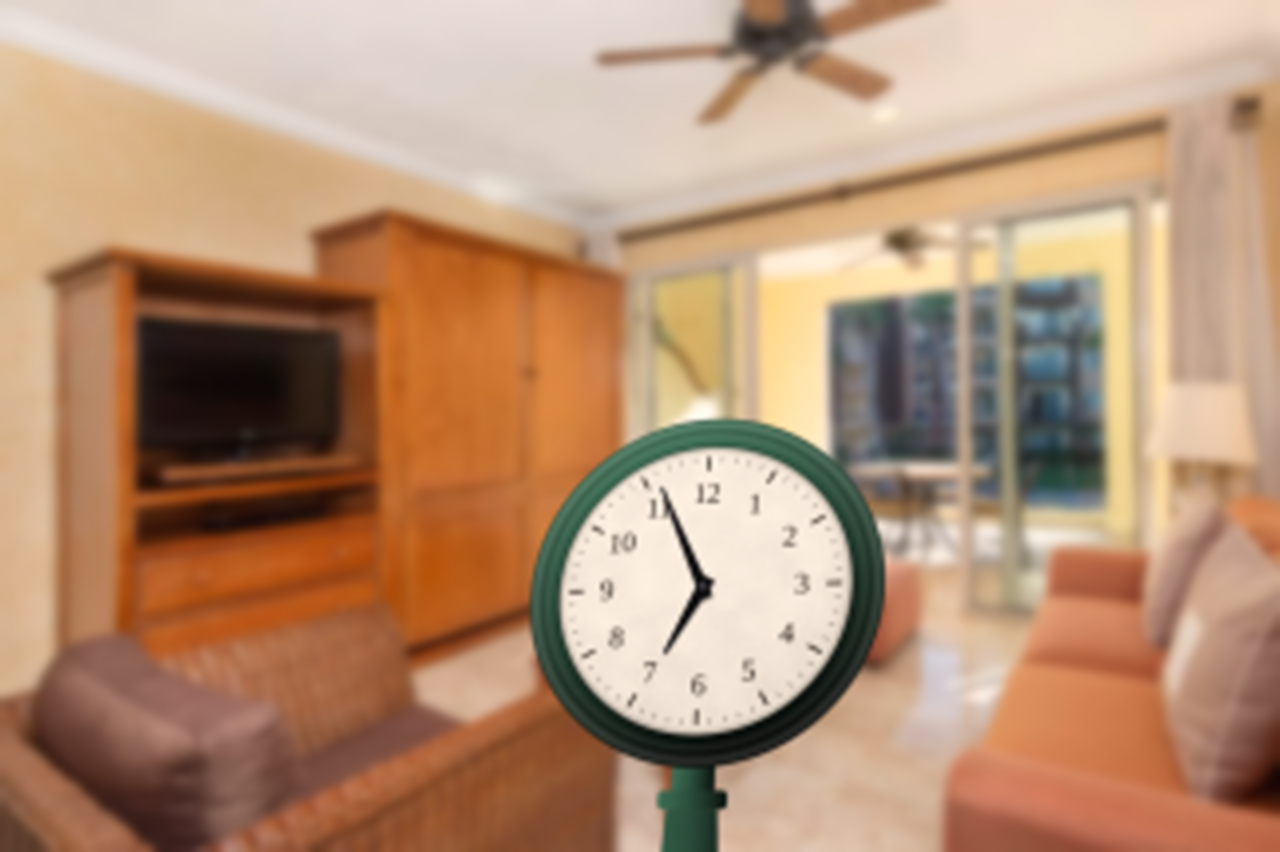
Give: 6:56
